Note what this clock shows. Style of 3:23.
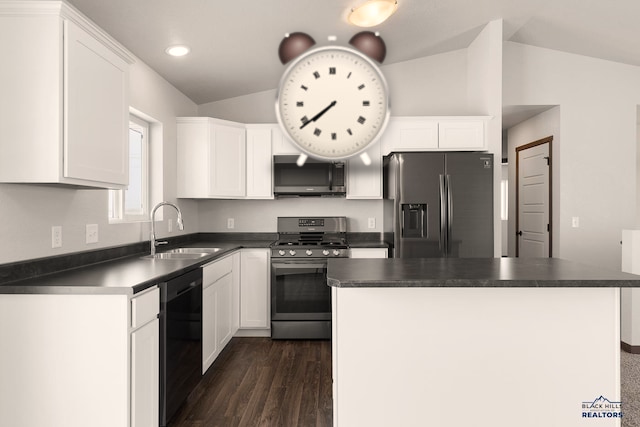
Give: 7:39
